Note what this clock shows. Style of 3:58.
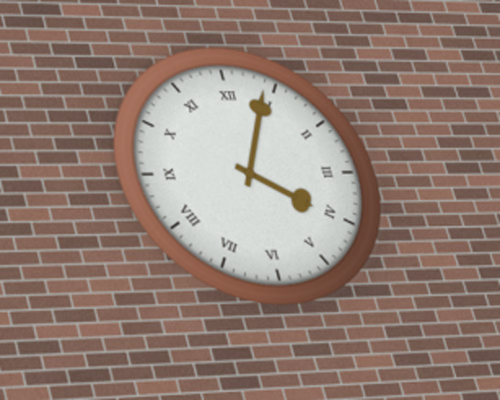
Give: 4:04
